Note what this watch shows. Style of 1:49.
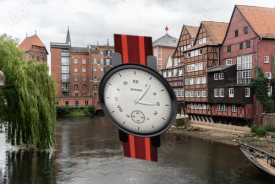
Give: 3:06
